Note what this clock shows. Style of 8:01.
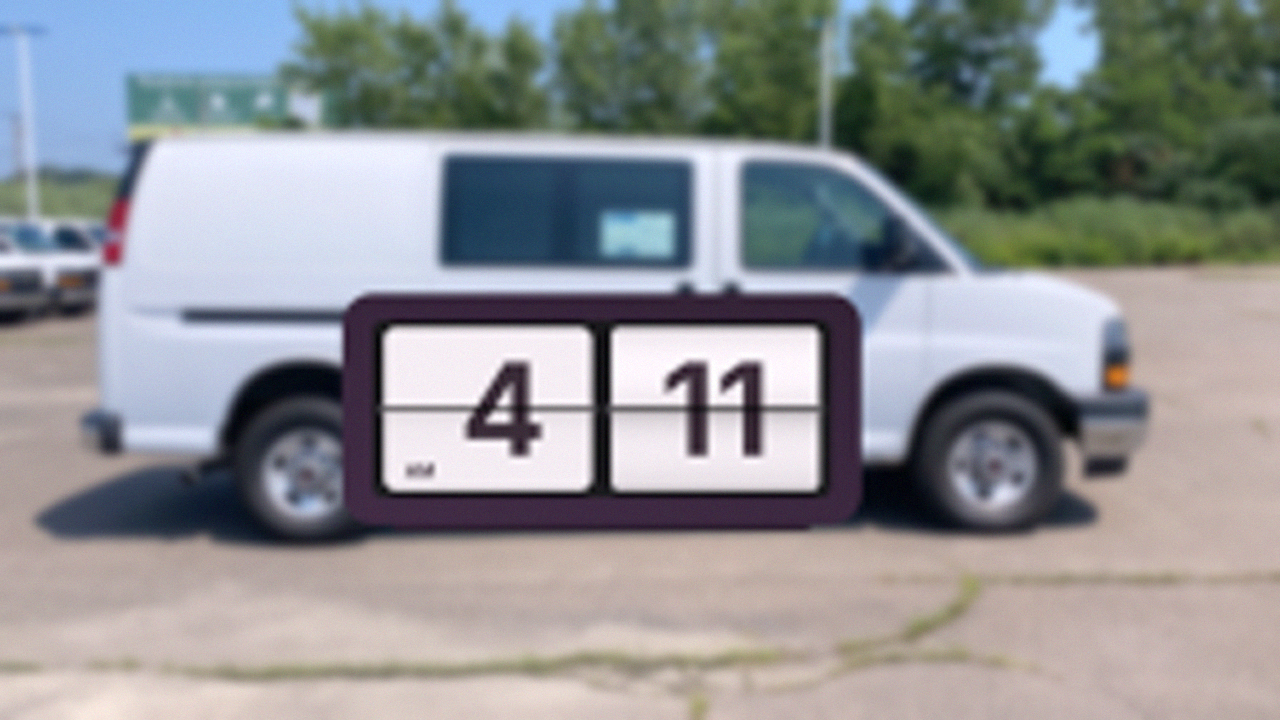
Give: 4:11
